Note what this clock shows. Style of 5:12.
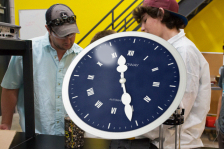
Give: 11:26
